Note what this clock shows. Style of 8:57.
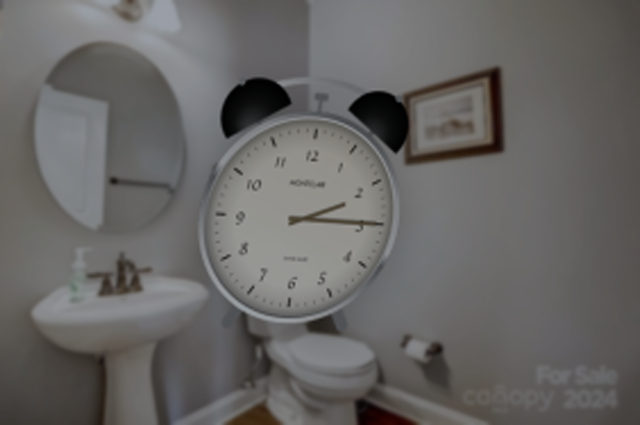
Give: 2:15
